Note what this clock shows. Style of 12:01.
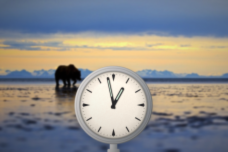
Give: 12:58
